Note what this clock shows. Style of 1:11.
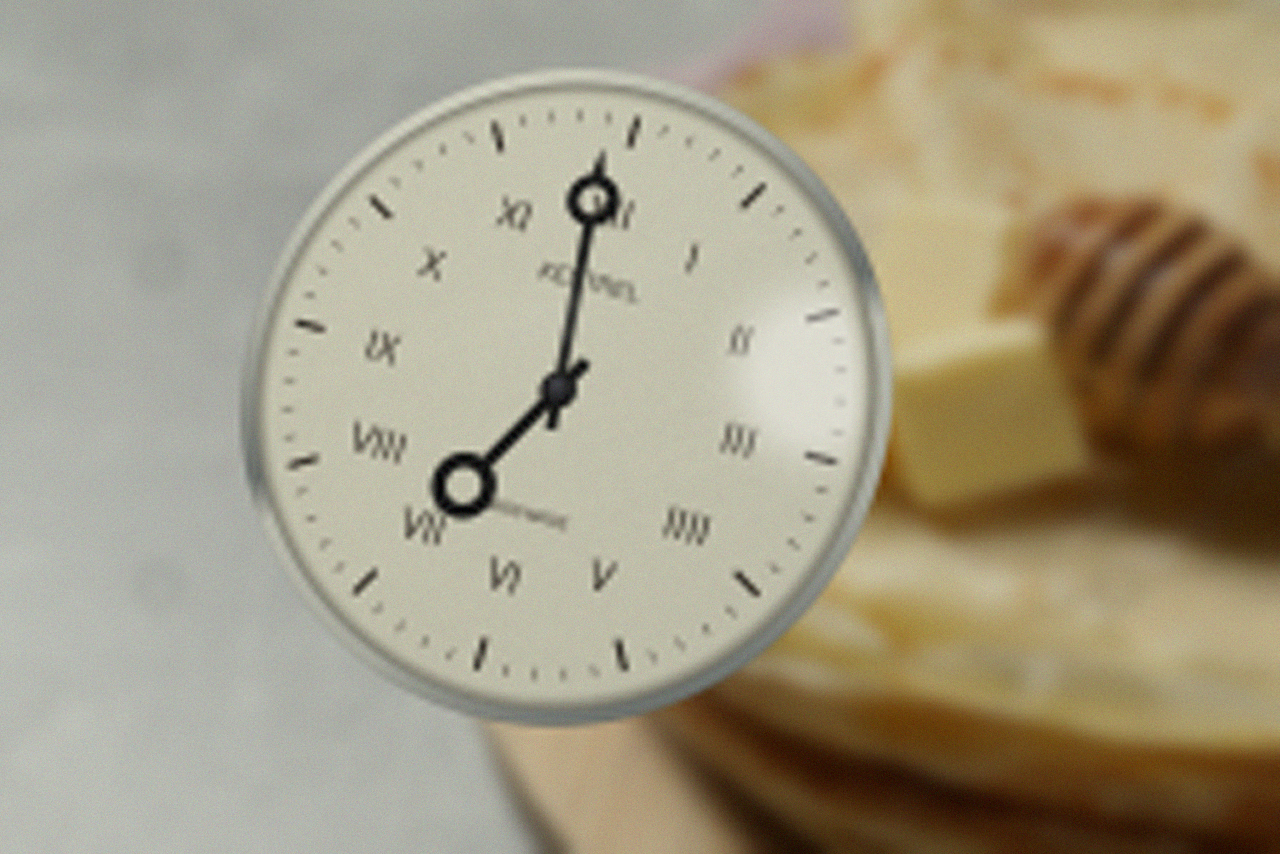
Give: 6:59
